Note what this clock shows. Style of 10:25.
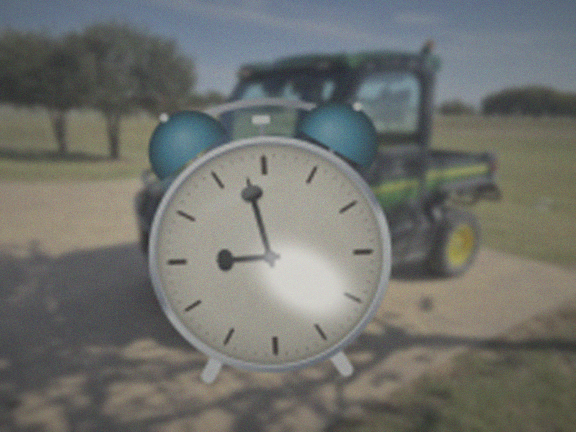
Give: 8:58
